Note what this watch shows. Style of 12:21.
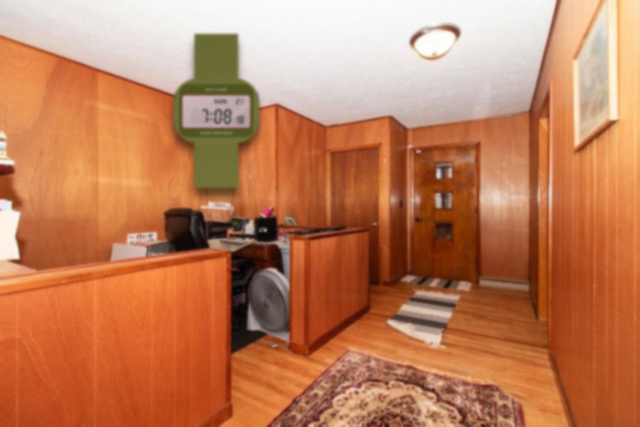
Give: 7:08
